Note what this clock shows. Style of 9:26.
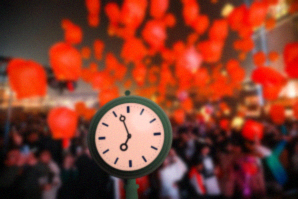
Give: 6:57
